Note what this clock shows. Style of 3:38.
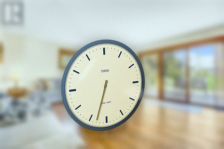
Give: 6:33
